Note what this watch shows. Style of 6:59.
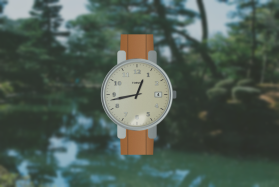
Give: 12:43
